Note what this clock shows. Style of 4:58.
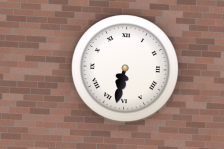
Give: 6:32
